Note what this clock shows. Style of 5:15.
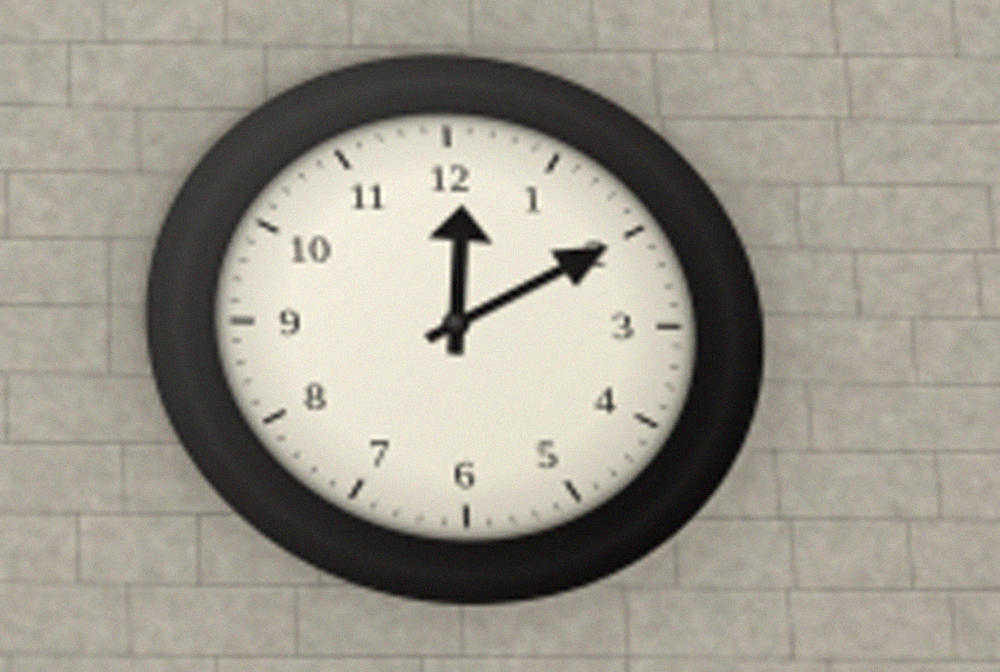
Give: 12:10
